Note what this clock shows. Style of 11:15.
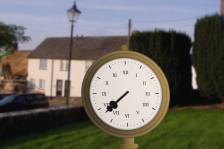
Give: 7:38
